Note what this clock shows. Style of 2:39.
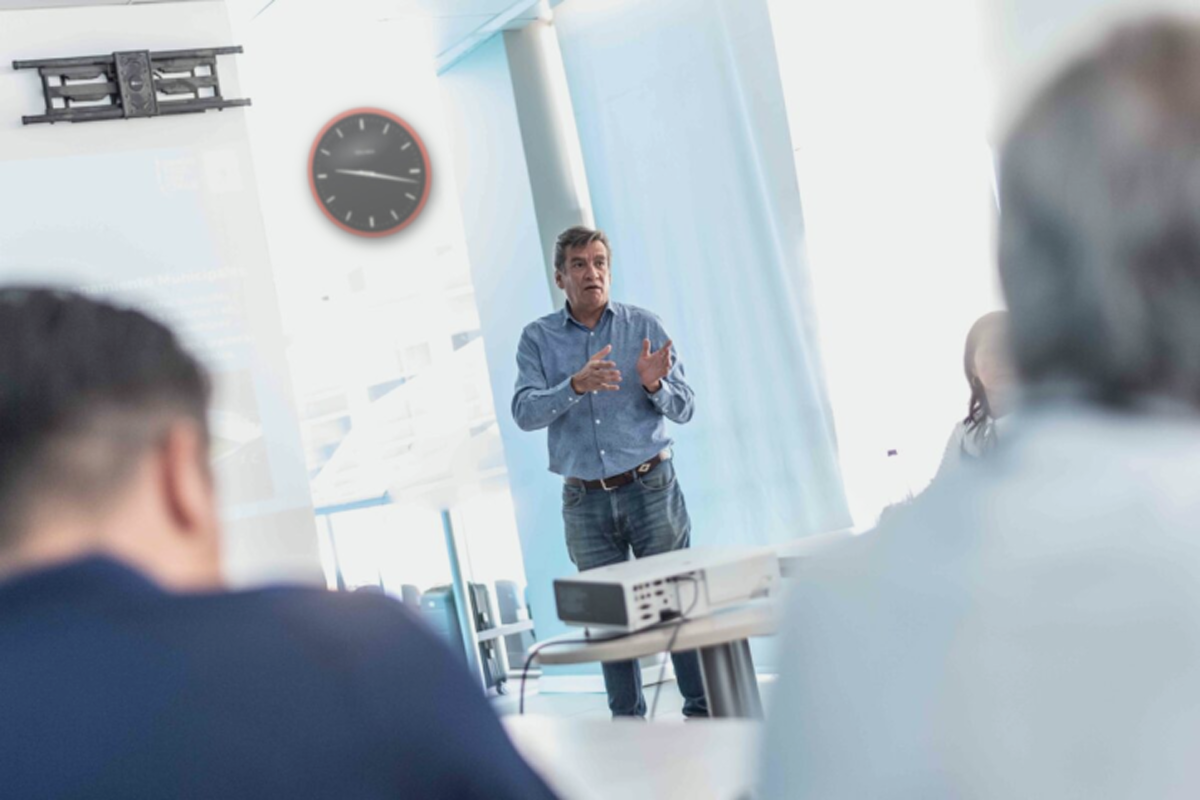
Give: 9:17
